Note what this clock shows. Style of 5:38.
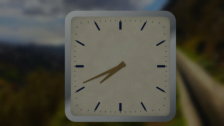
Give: 7:41
